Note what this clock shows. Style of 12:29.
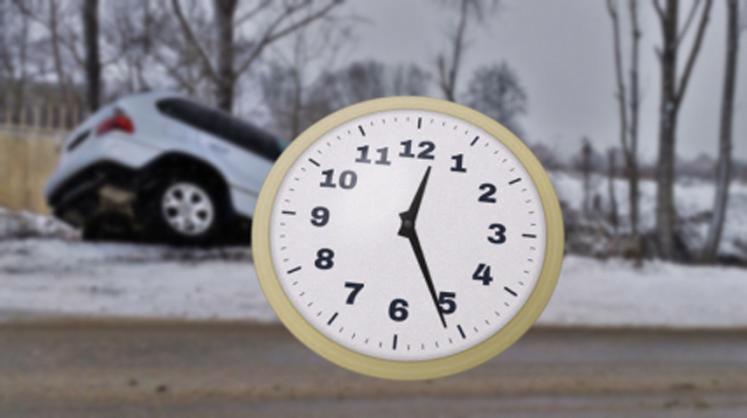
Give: 12:26
